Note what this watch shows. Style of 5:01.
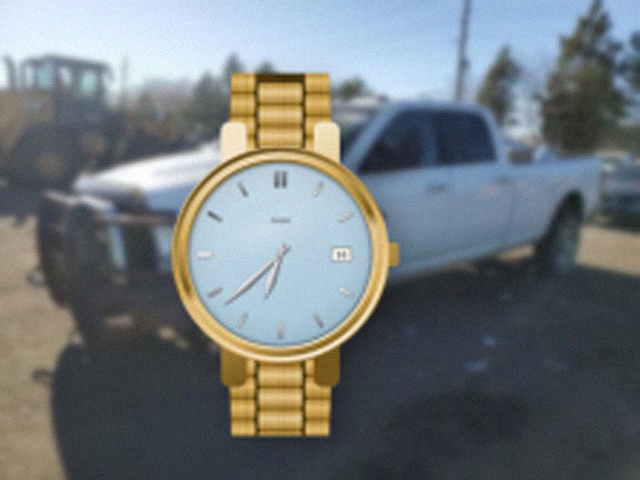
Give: 6:38
